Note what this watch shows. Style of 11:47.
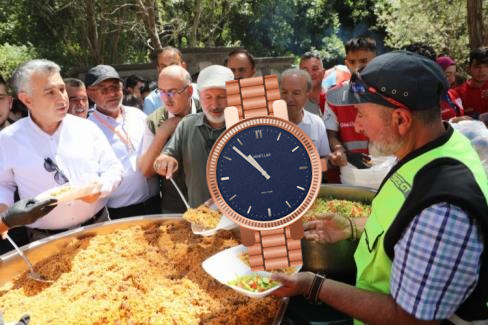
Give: 10:53
